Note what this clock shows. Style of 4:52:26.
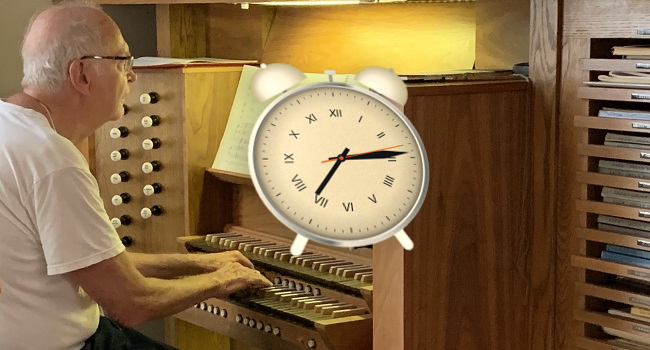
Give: 7:14:13
